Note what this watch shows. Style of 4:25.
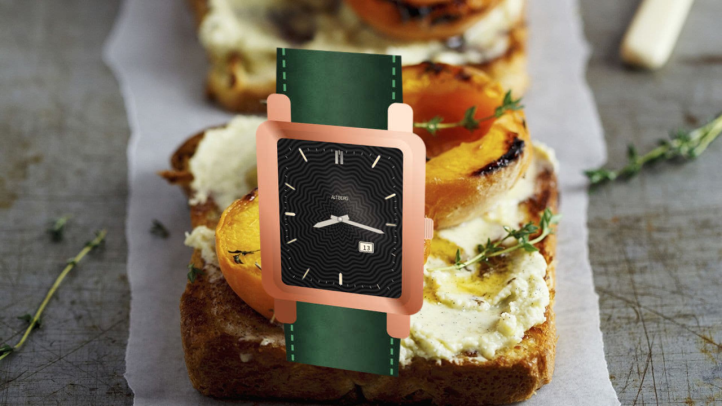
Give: 8:17
